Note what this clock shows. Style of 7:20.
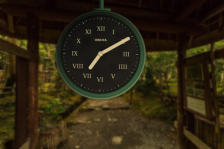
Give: 7:10
